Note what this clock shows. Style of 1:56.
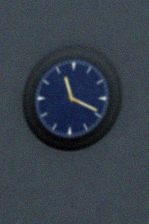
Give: 11:19
